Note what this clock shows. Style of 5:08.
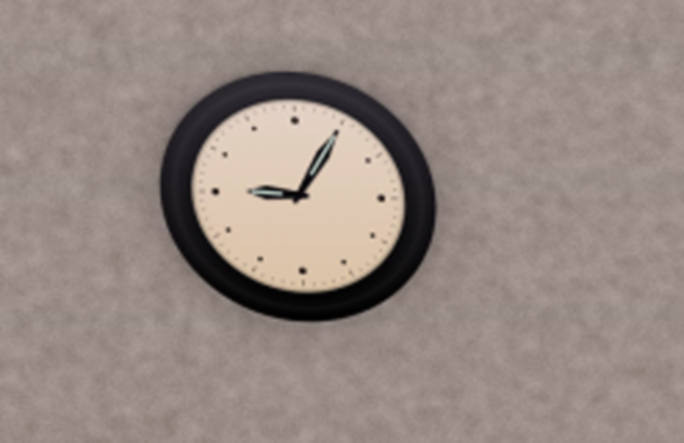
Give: 9:05
